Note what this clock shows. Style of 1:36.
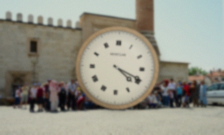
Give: 4:19
